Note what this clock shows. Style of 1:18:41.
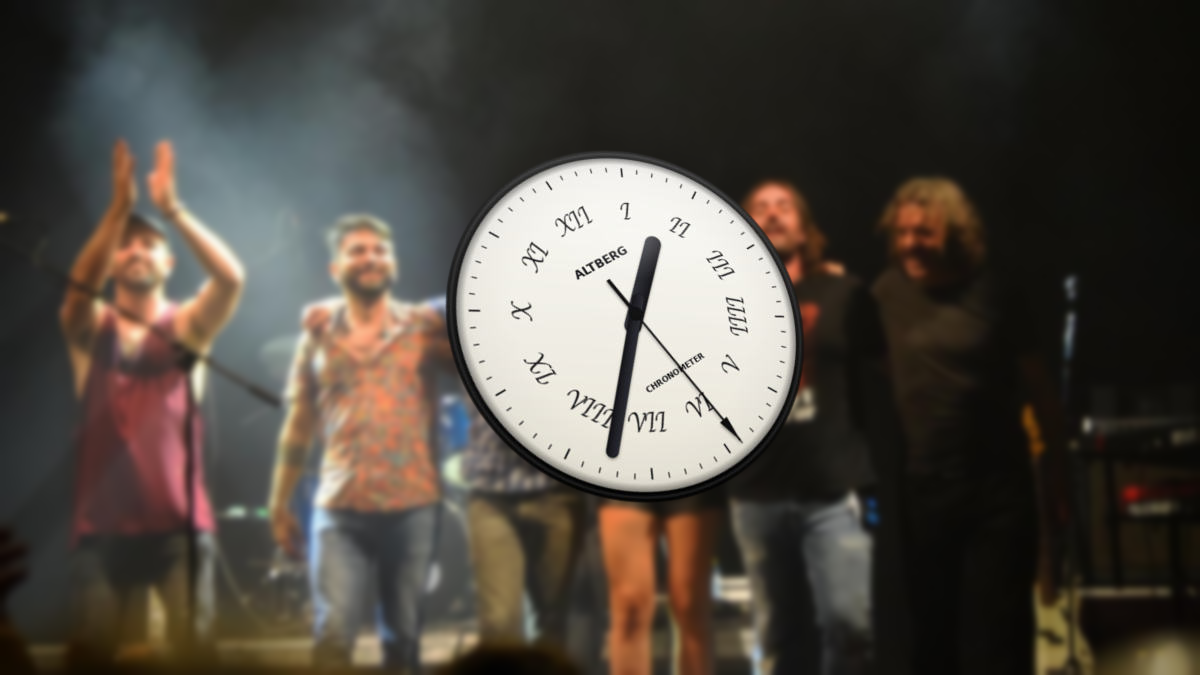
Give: 1:37:29
